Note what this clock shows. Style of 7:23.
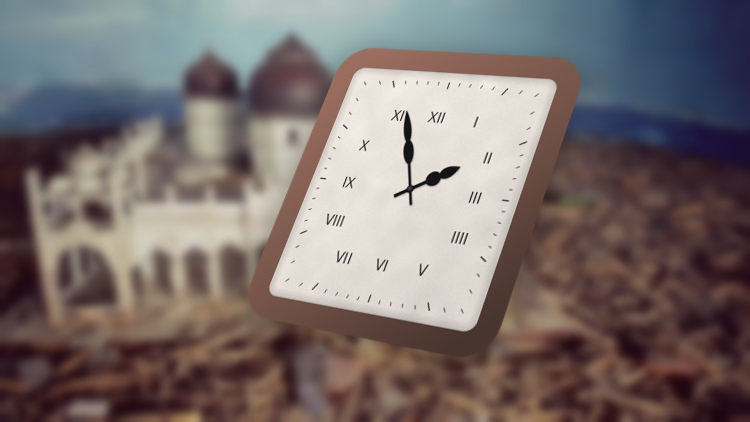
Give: 1:56
